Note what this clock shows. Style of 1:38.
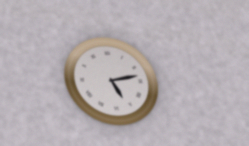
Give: 5:13
